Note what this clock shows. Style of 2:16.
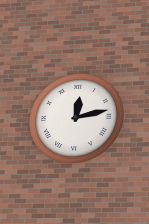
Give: 12:13
